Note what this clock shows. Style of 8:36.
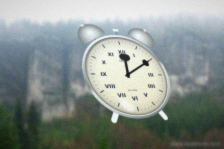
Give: 12:10
